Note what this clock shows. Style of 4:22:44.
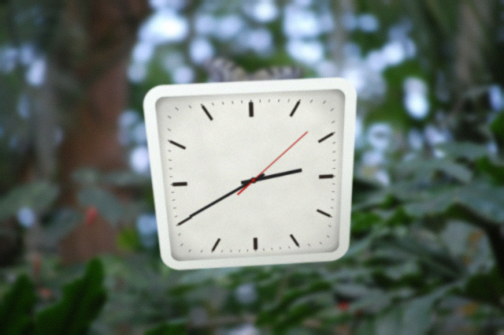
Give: 2:40:08
